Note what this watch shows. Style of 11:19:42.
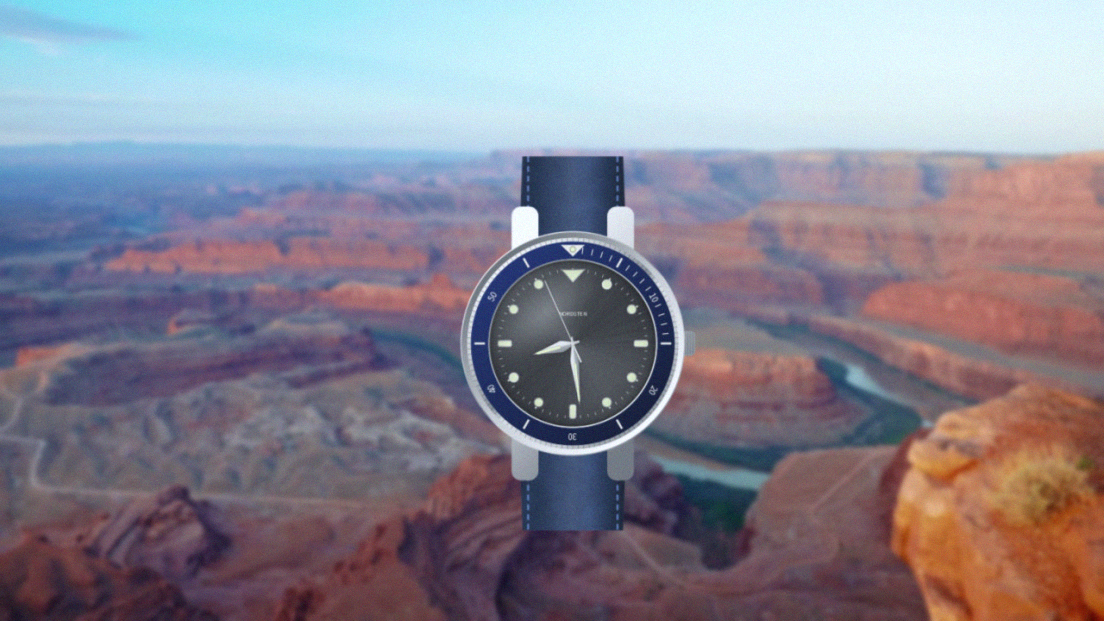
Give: 8:28:56
